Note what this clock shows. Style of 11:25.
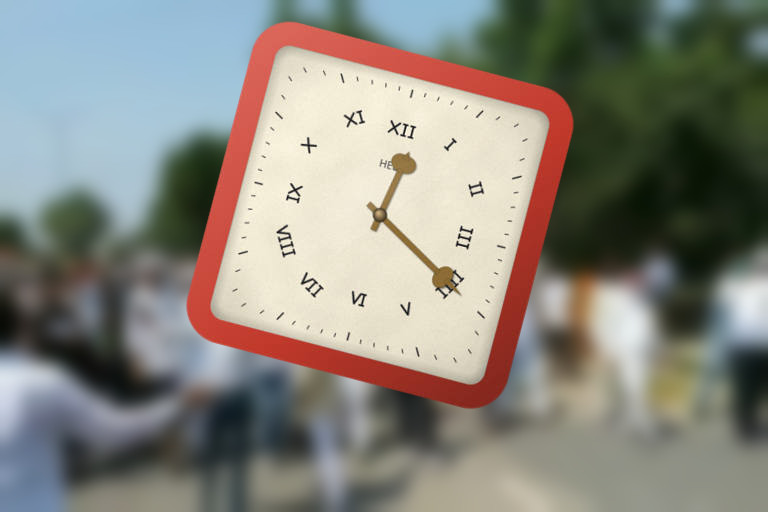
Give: 12:20
